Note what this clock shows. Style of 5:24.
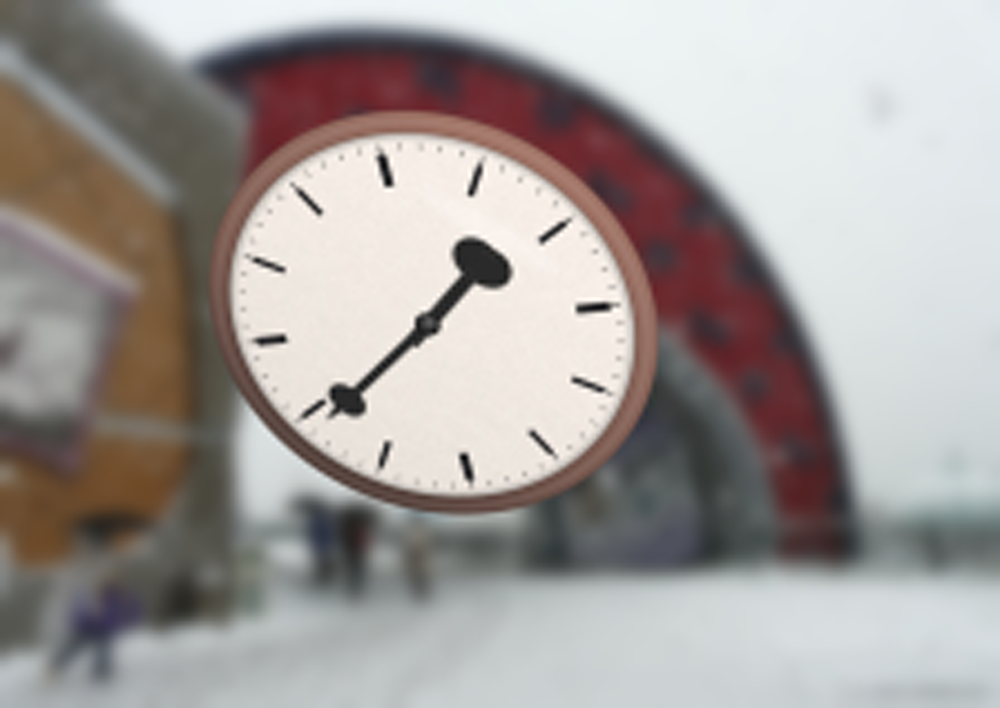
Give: 1:39
